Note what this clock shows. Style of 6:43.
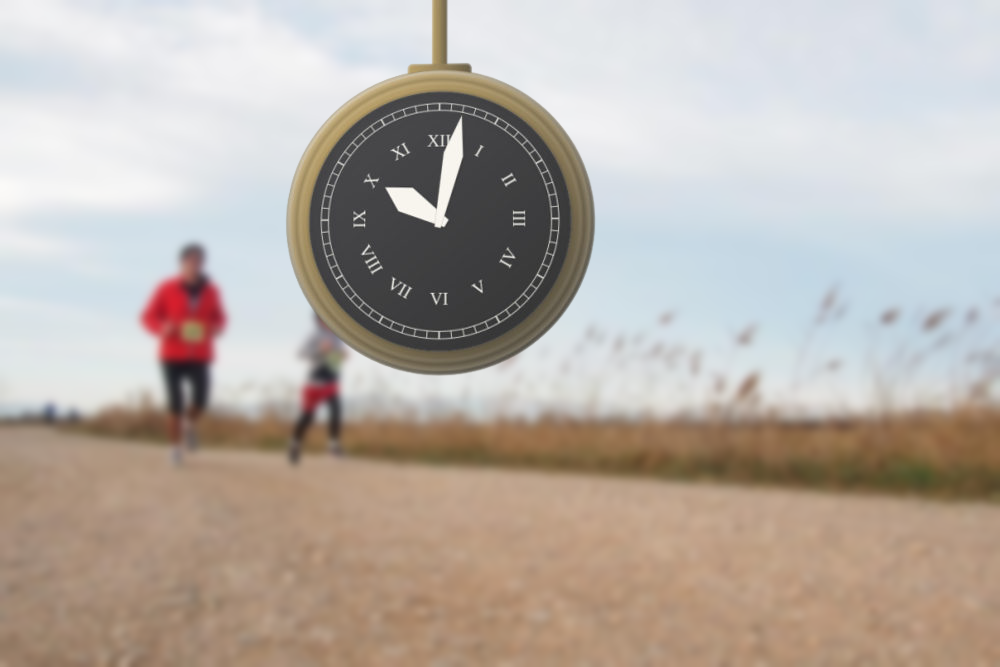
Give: 10:02
